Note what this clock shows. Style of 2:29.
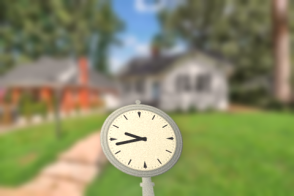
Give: 9:43
